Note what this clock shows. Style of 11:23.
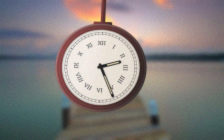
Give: 2:26
